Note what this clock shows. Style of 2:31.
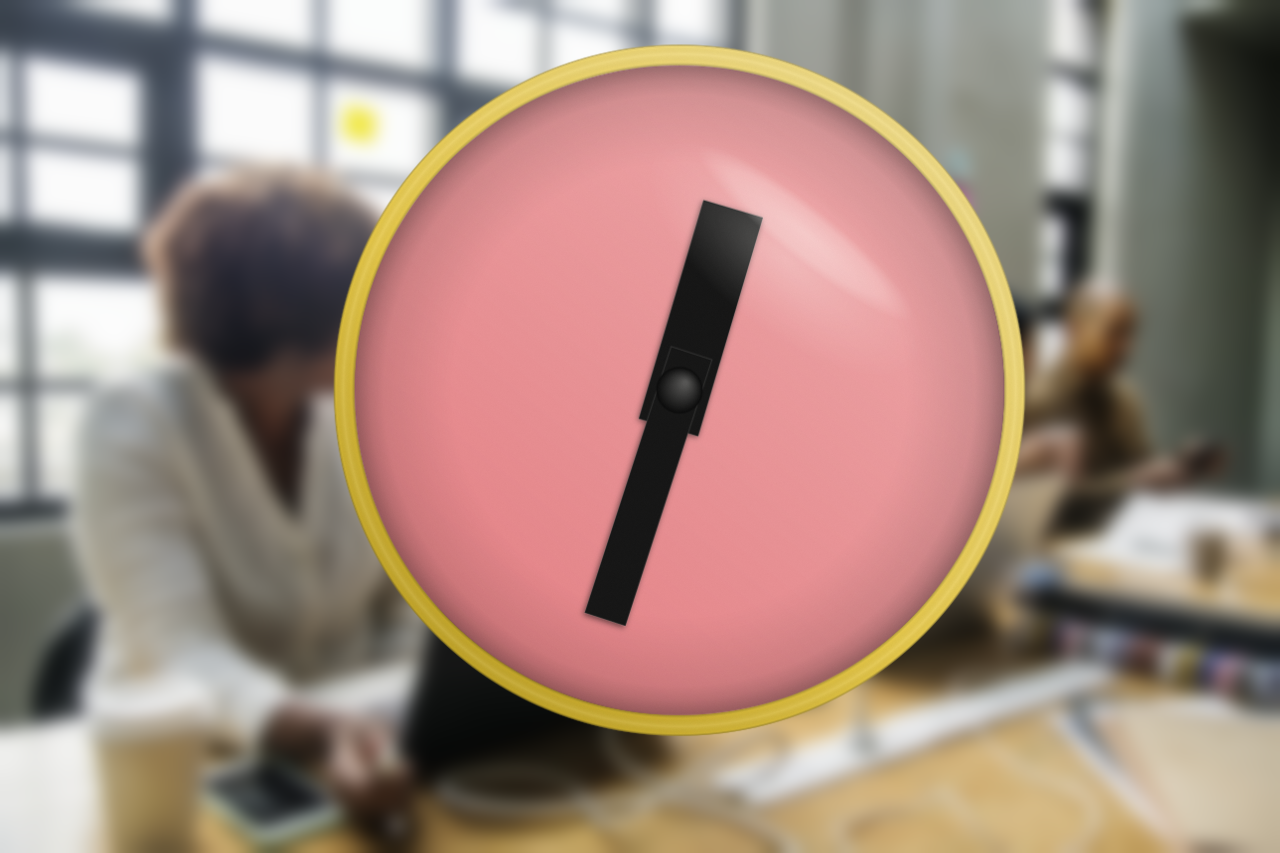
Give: 12:33
